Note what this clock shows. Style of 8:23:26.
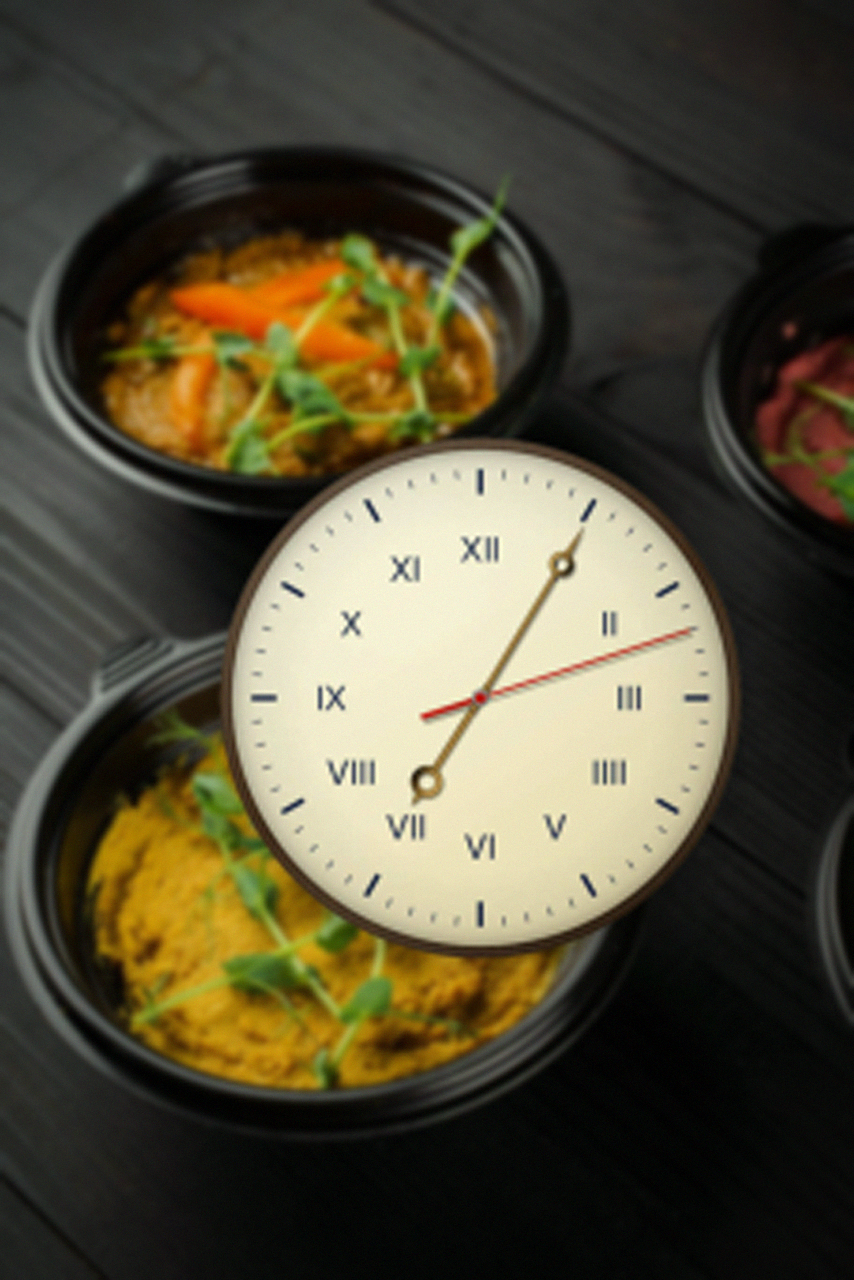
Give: 7:05:12
